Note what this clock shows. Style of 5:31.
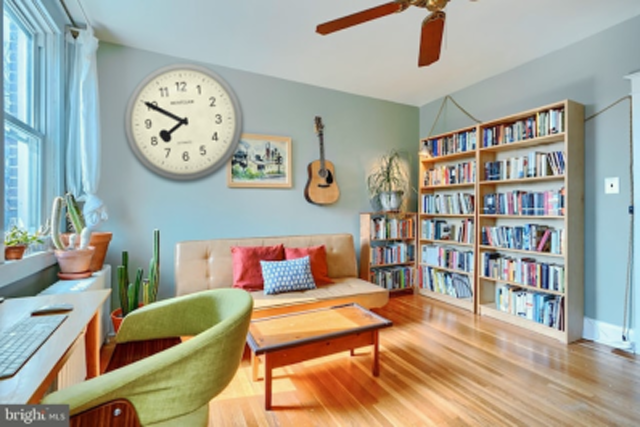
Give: 7:50
